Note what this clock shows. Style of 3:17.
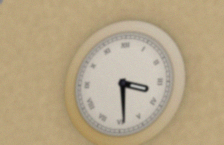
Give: 3:29
